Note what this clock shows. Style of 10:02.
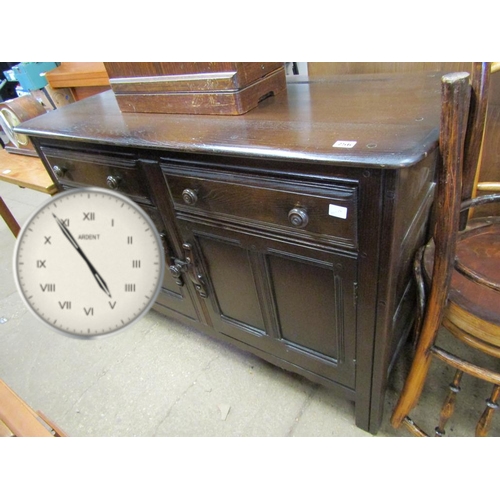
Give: 4:54
